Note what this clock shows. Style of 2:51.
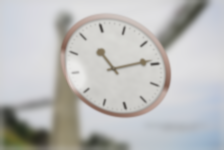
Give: 11:14
